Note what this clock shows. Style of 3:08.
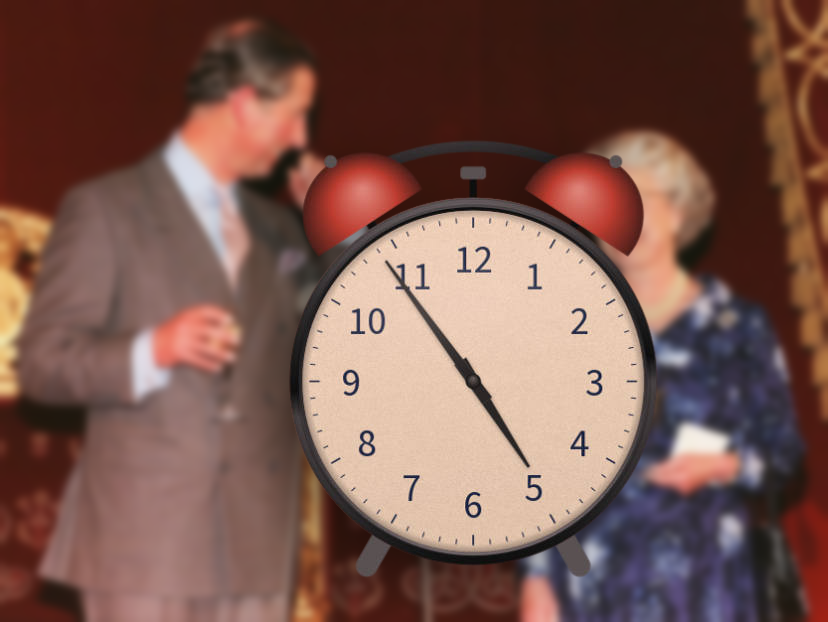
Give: 4:54
